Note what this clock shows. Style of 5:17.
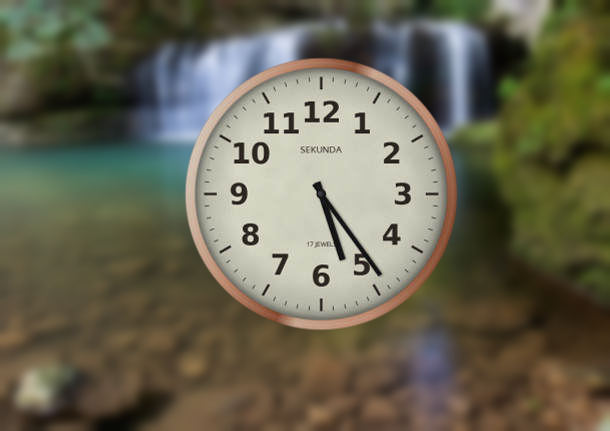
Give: 5:24
